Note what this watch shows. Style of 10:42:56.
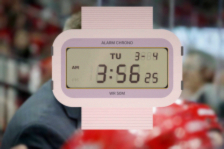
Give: 3:56:25
